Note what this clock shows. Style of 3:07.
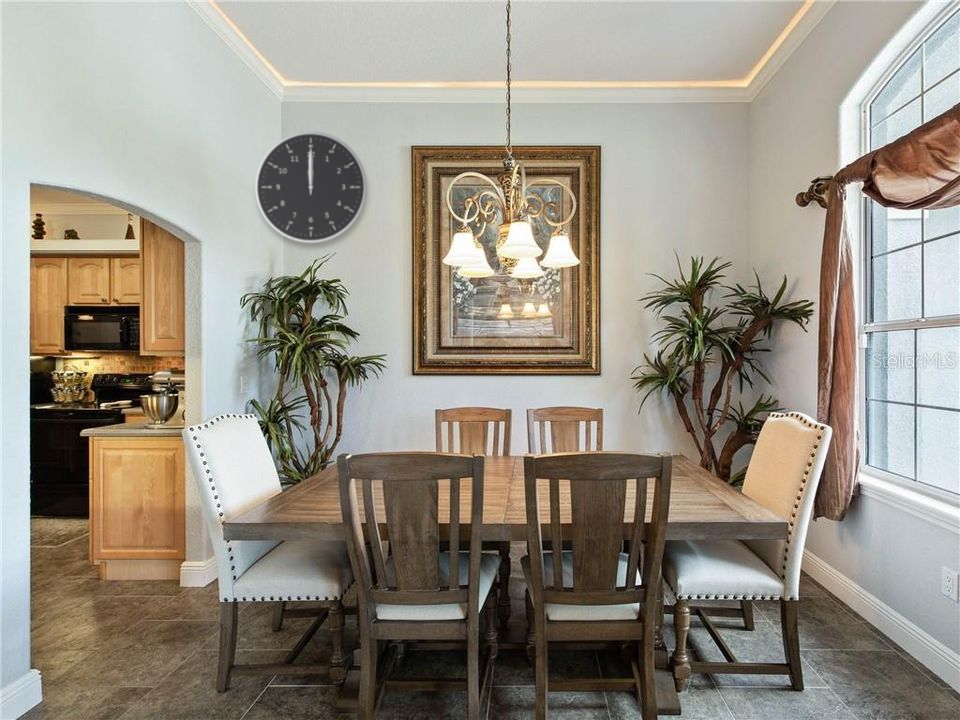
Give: 12:00
